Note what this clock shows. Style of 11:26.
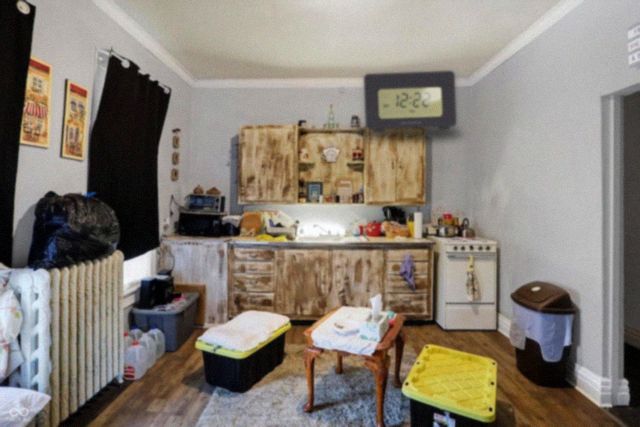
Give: 12:22
